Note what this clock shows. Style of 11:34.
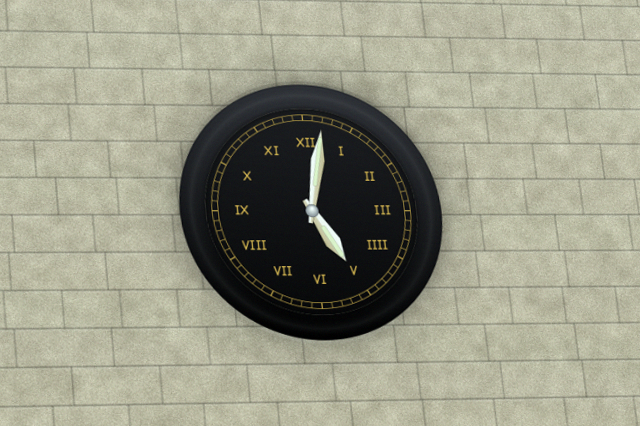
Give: 5:02
